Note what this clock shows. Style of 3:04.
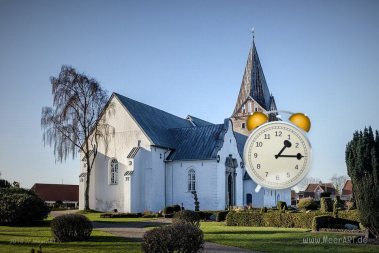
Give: 1:15
